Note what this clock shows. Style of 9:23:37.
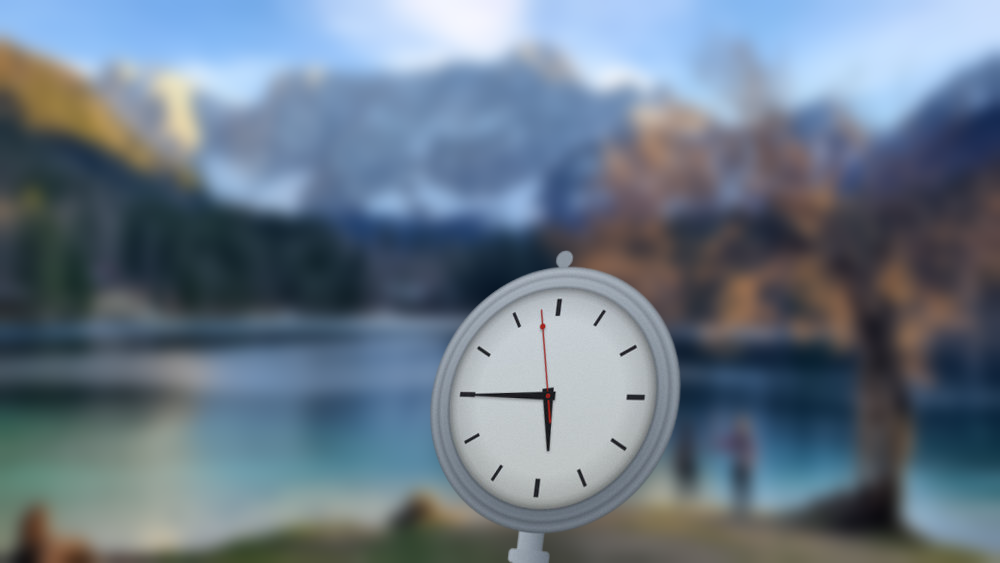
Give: 5:44:58
